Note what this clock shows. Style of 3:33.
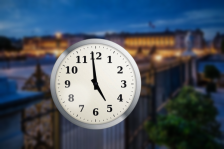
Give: 4:59
